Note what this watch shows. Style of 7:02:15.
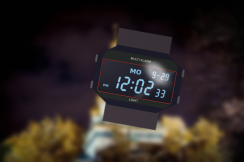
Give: 12:02:33
